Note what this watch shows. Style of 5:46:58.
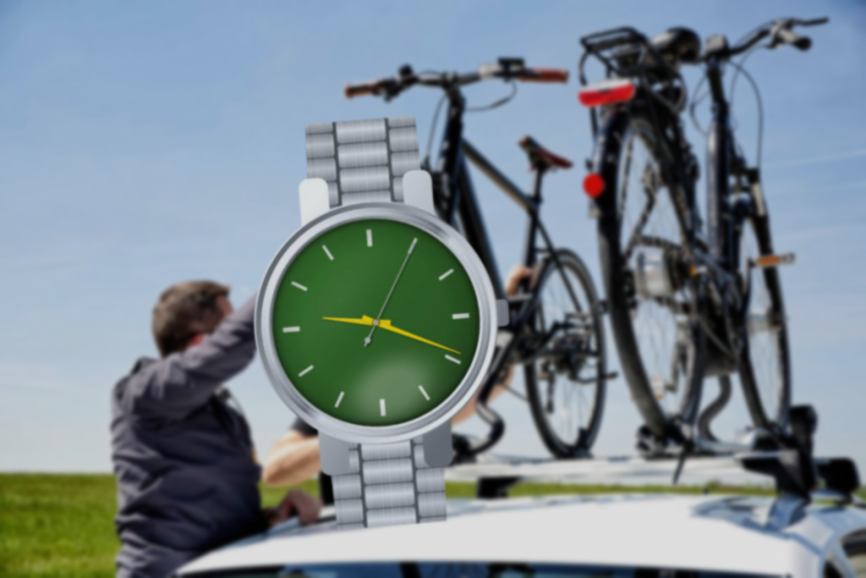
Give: 9:19:05
